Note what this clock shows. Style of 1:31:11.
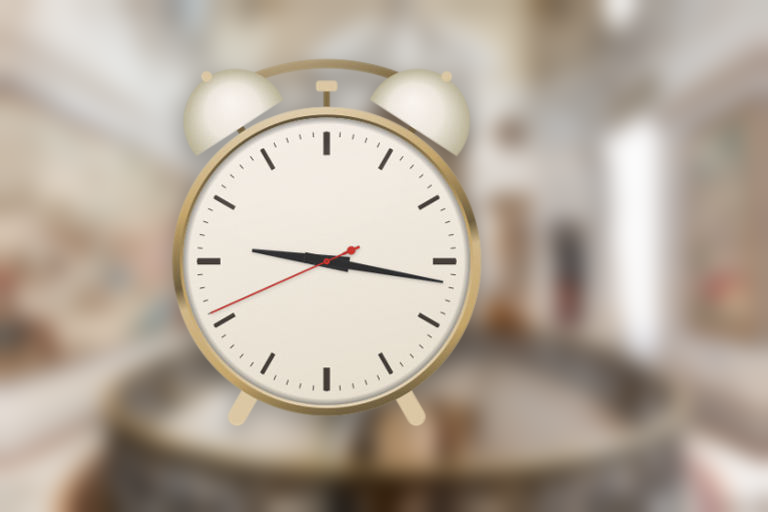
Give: 9:16:41
